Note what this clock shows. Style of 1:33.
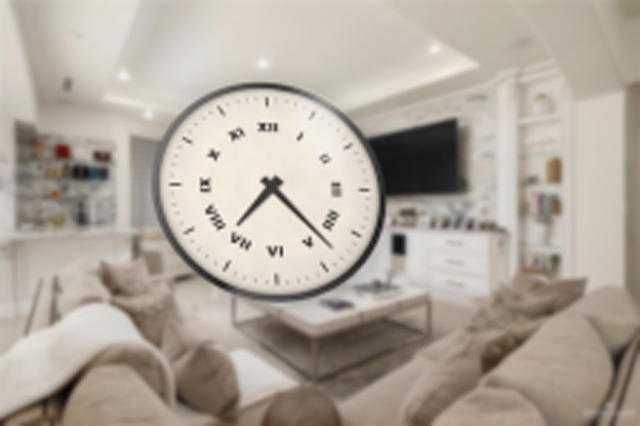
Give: 7:23
